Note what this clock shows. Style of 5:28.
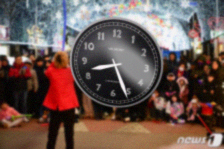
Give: 8:26
